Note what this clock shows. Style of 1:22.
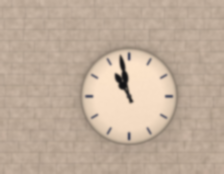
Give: 10:58
